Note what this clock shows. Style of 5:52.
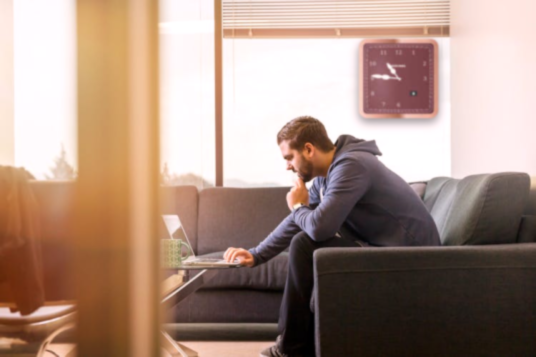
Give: 10:46
